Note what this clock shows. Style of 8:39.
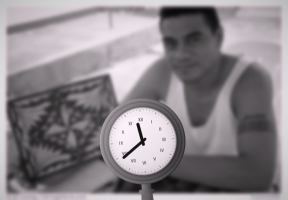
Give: 11:39
